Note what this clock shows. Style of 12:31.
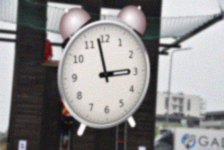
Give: 2:58
